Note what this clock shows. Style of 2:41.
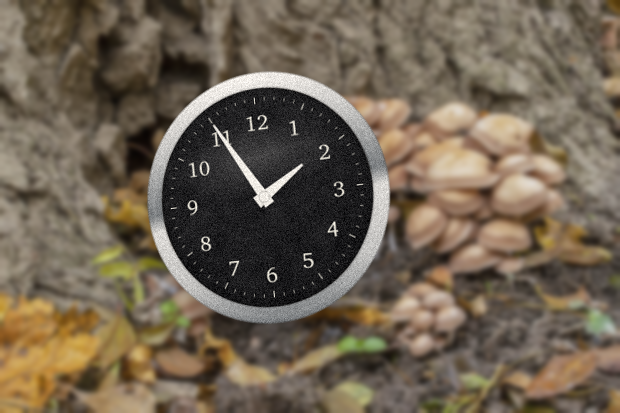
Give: 1:55
